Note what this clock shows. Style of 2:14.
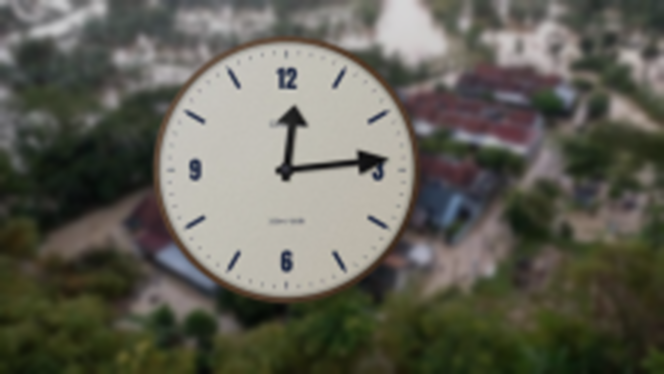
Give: 12:14
